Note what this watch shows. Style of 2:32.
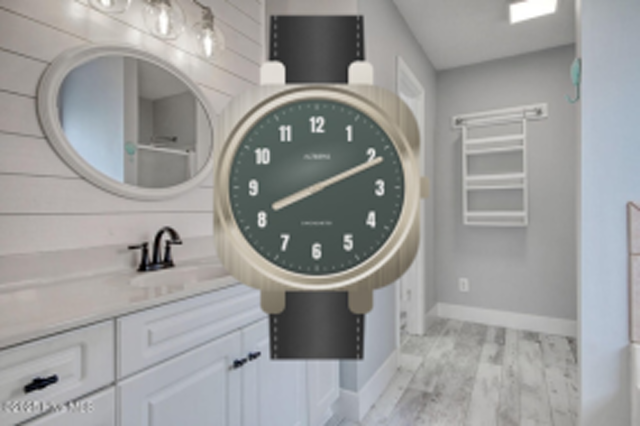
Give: 8:11
